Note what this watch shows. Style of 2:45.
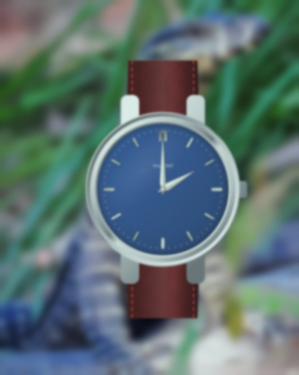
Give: 2:00
